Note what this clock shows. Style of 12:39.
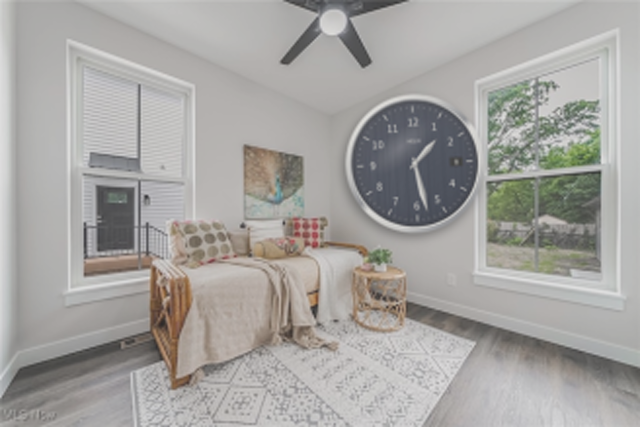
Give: 1:28
